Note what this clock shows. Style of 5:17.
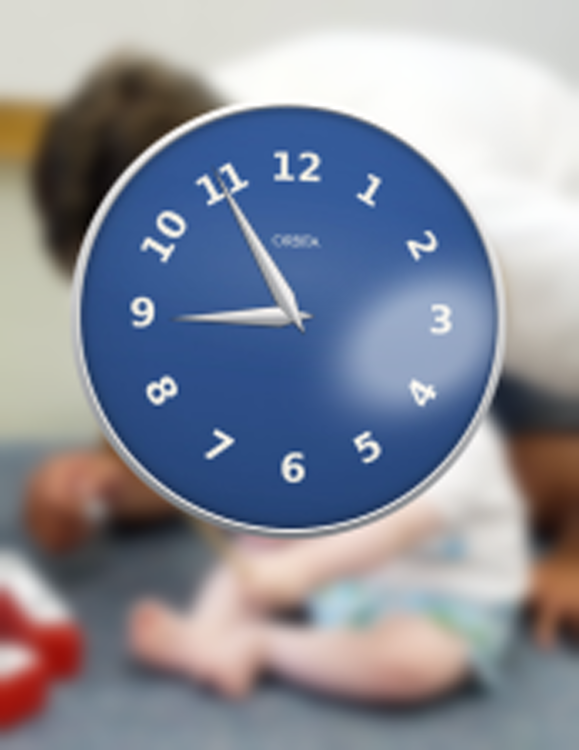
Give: 8:55
